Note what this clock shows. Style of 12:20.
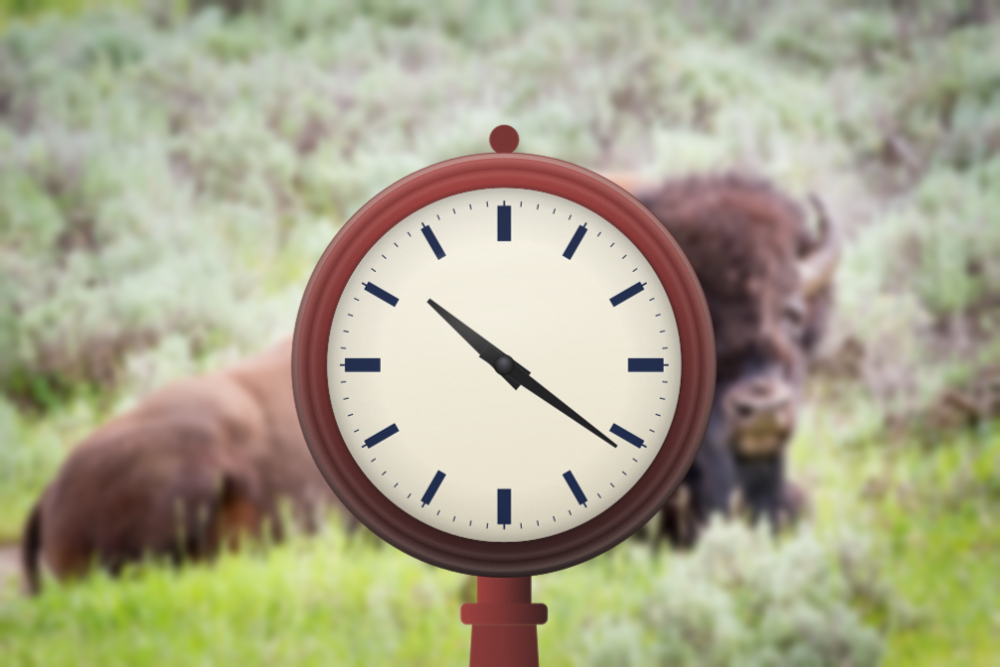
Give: 10:21
